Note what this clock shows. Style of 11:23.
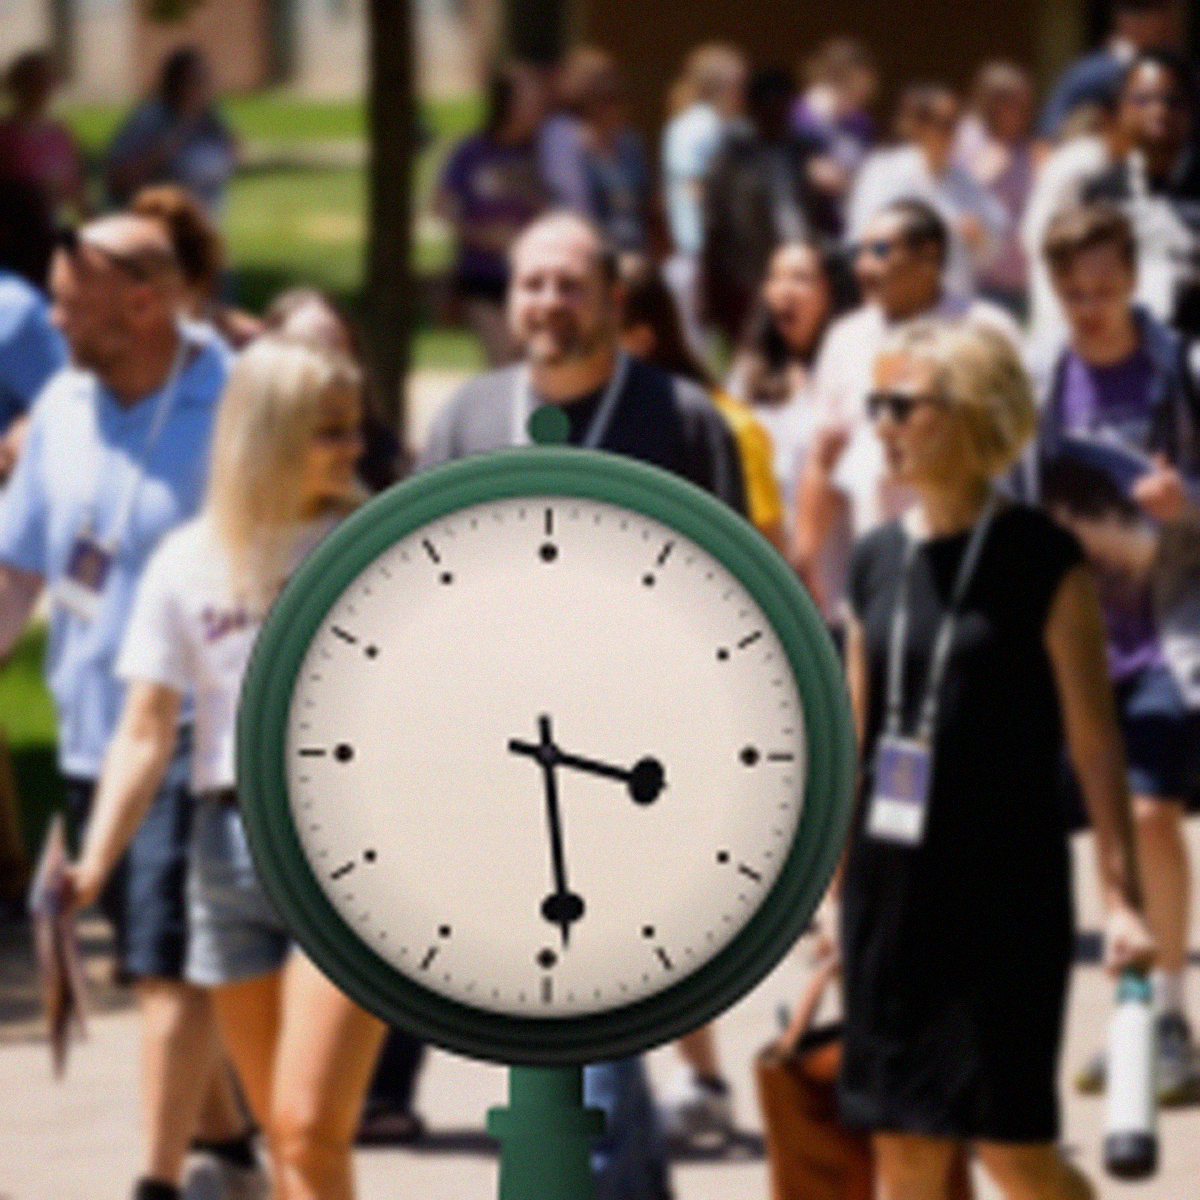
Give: 3:29
